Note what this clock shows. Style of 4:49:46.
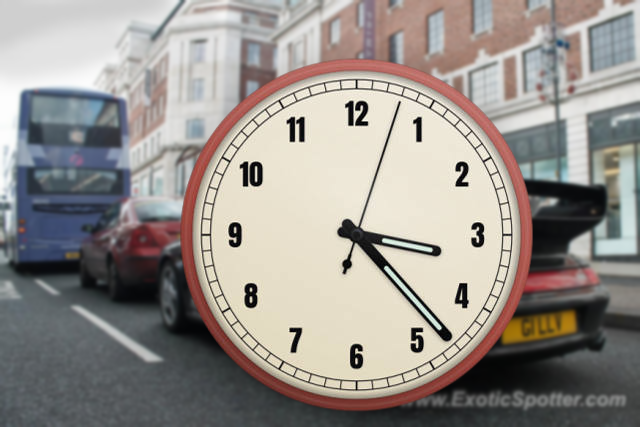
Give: 3:23:03
